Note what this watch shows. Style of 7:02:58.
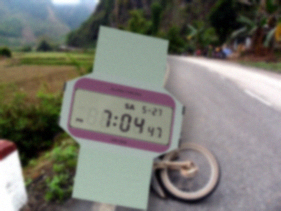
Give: 7:04:47
